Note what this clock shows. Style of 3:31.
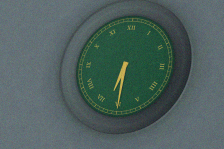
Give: 6:30
